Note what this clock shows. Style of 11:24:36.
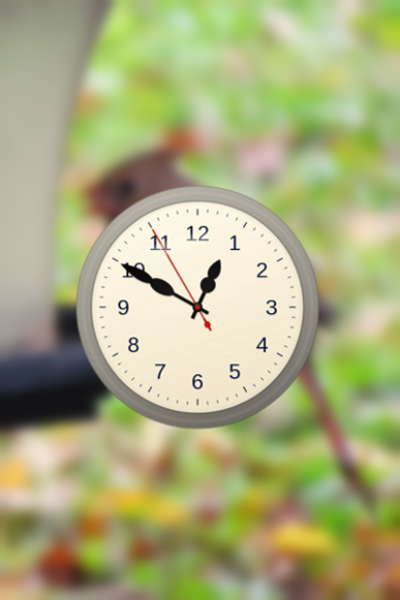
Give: 12:49:55
